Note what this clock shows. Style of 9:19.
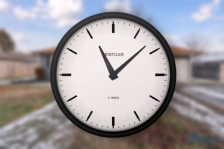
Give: 11:08
